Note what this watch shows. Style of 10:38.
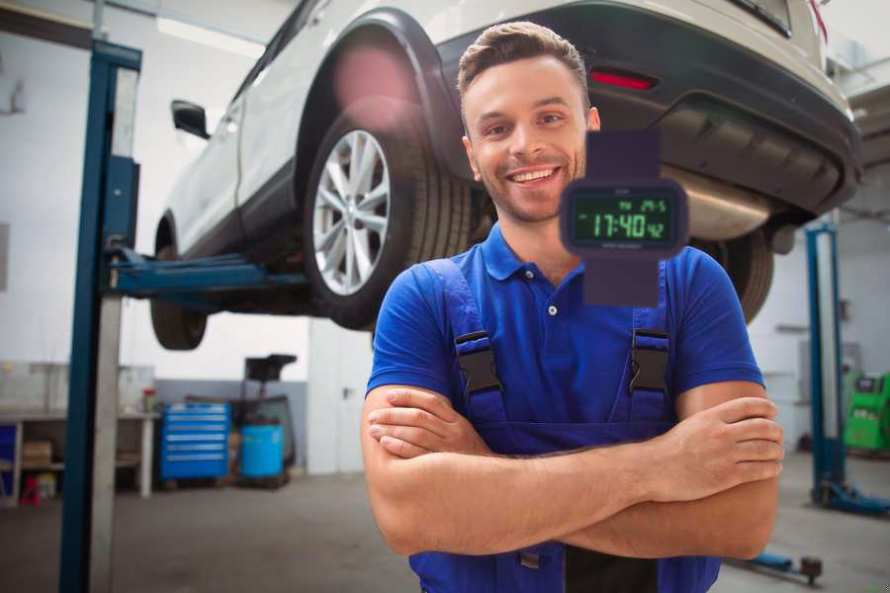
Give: 17:40
